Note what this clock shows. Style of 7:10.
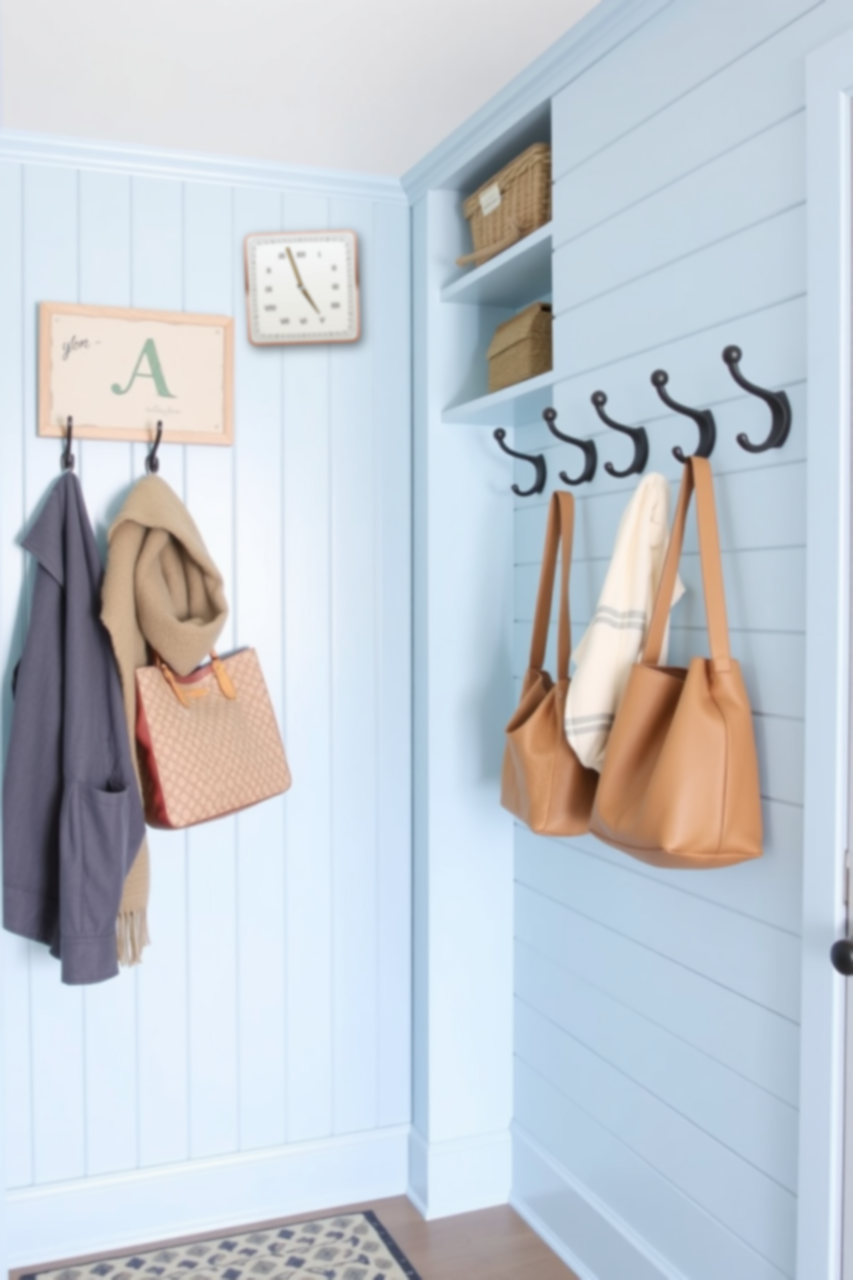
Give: 4:57
